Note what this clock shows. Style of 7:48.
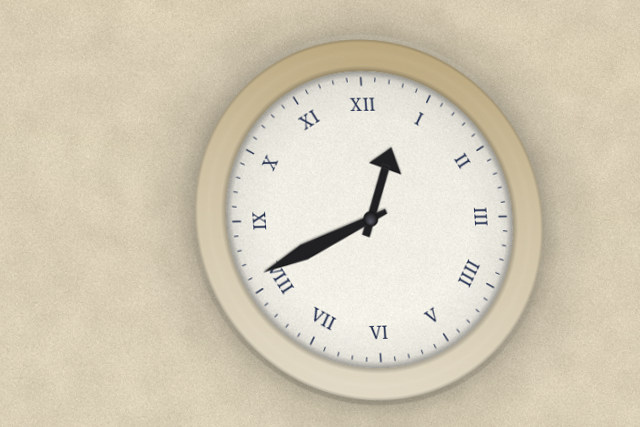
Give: 12:41
